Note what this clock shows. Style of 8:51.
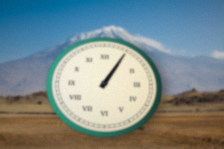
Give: 1:05
